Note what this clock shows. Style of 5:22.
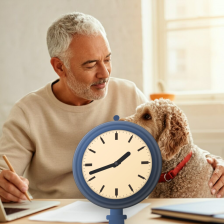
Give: 1:42
